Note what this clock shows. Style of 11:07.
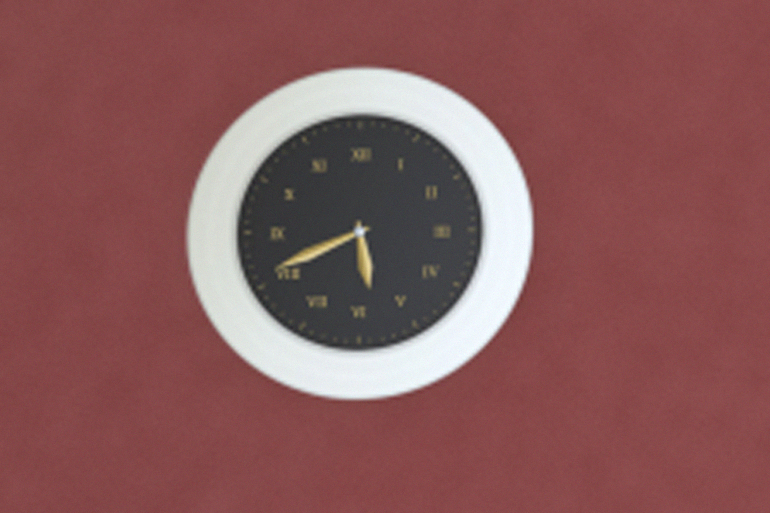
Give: 5:41
